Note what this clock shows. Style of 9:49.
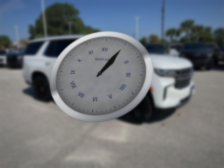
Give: 1:05
